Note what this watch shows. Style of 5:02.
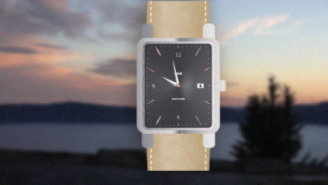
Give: 9:58
